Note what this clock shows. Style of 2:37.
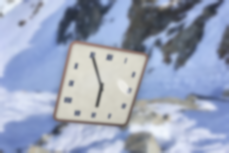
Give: 5:55
